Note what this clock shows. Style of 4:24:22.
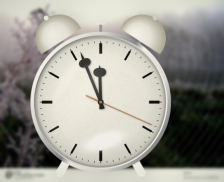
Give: 11:56:19
